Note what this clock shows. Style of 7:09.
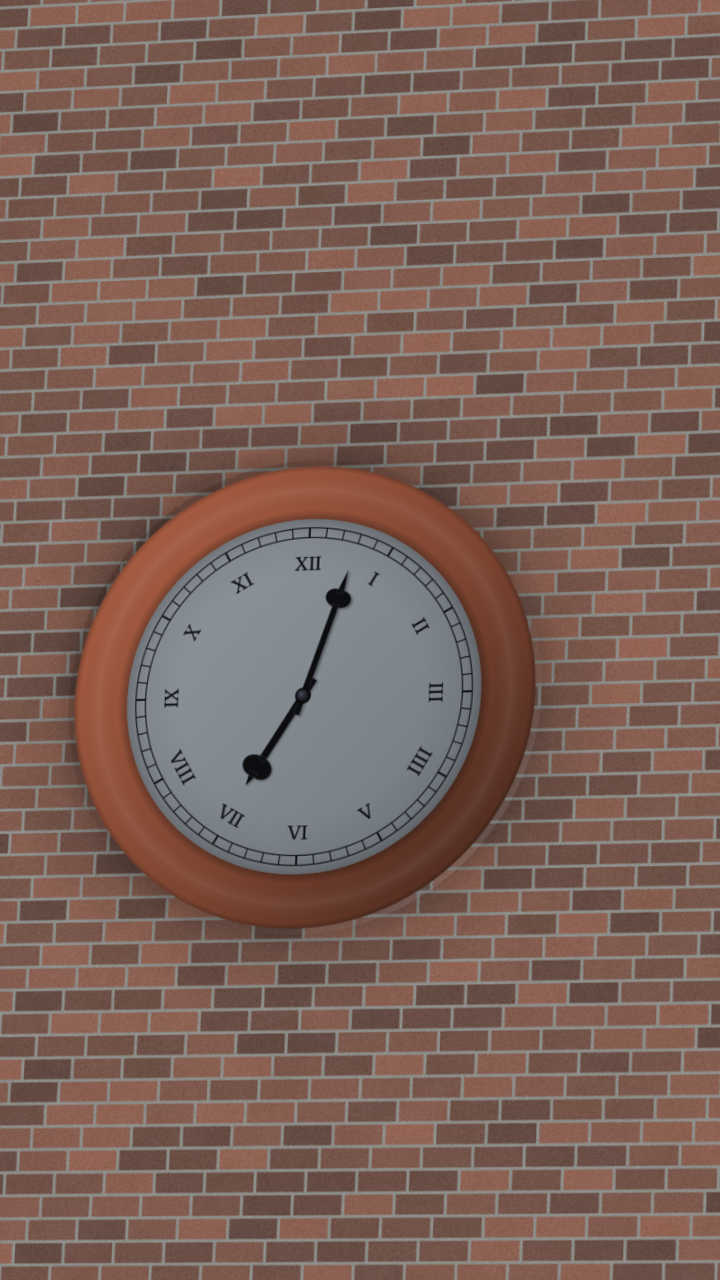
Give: 7:03
